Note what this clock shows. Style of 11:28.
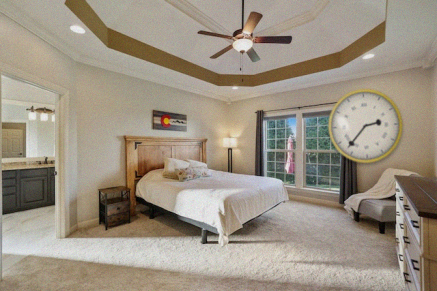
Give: 2:37
